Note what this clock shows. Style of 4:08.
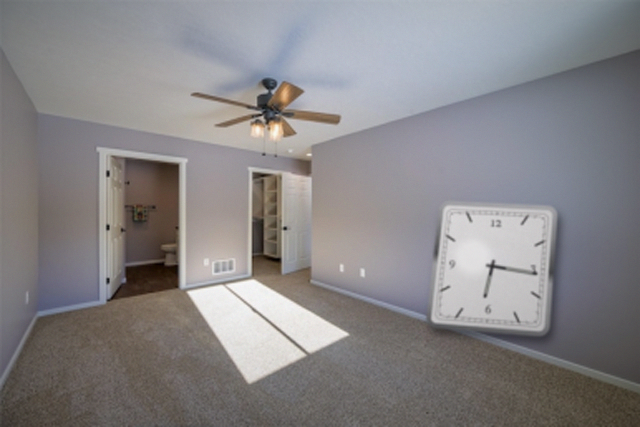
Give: 6:16
